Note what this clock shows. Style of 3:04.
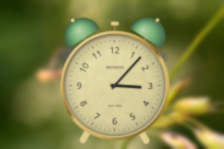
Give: 3:07
